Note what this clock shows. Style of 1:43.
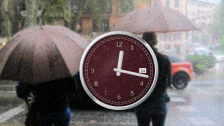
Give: 12:17
